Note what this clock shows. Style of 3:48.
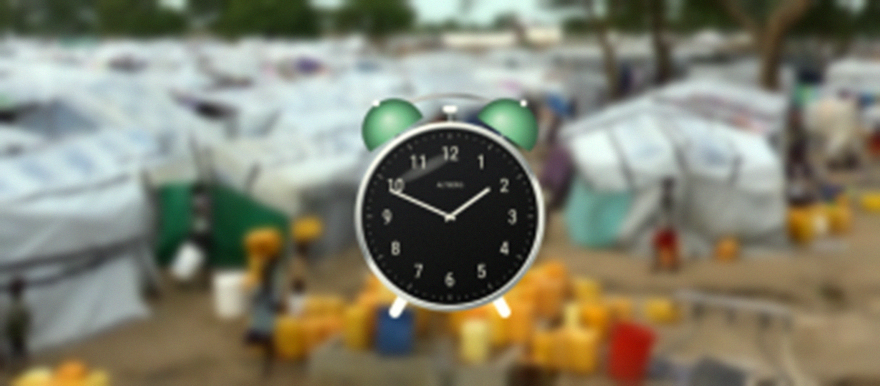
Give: 1:49
